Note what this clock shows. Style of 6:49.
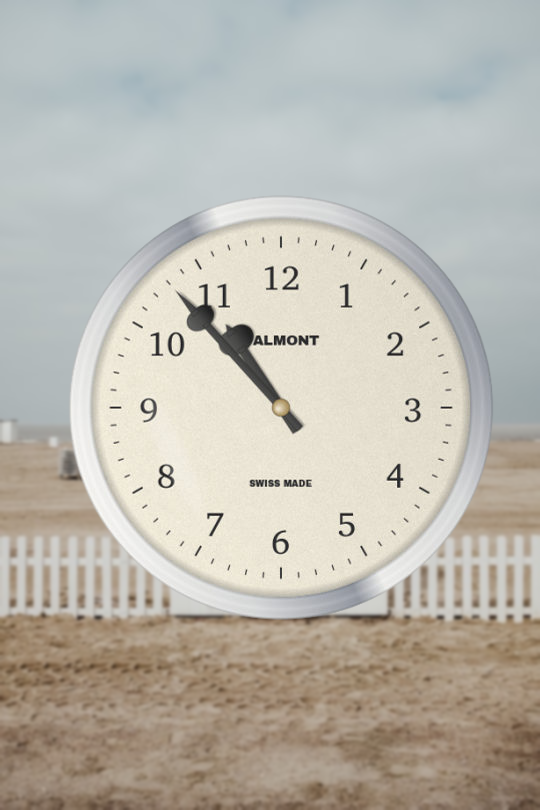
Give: 10:53
